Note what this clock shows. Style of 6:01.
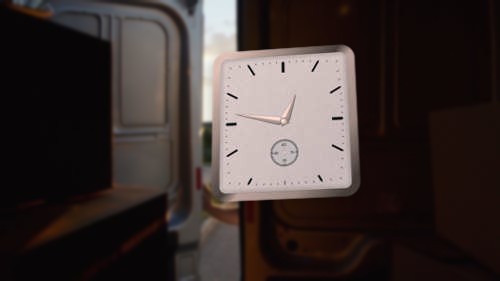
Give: 12:47
